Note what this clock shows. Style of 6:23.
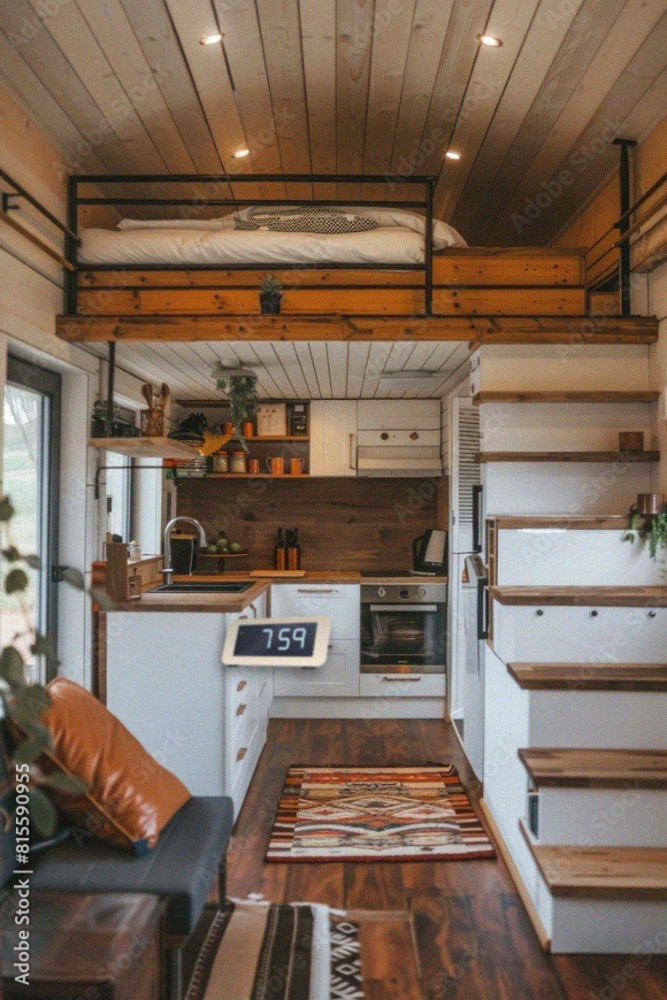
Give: 7:59
